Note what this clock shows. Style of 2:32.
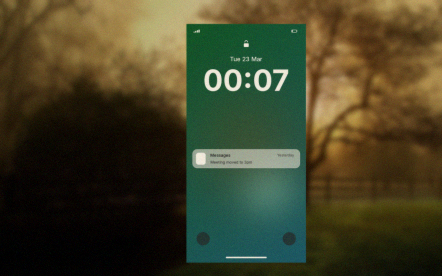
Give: 0:07
